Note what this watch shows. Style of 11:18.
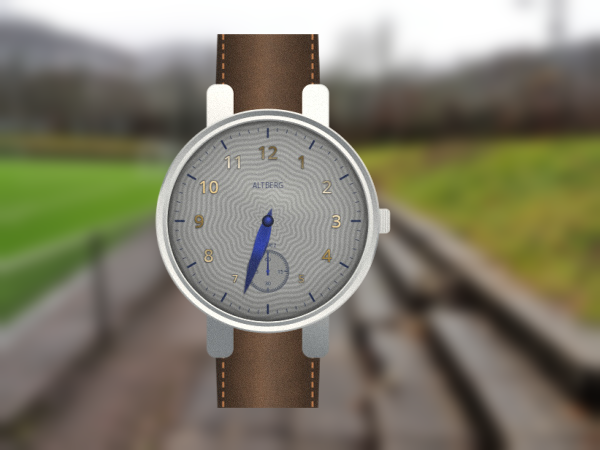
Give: 6:33
